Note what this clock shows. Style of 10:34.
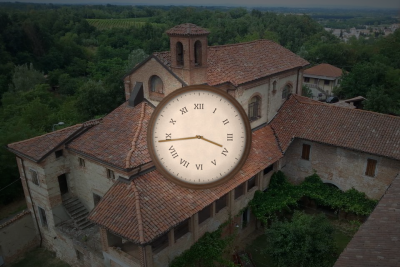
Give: 3:44
